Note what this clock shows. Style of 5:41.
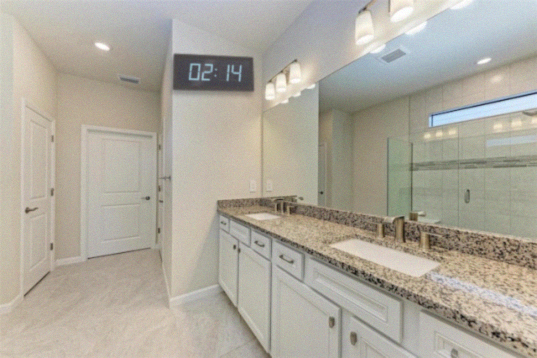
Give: 2:14
